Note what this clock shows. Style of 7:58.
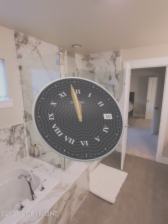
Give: 11:59
